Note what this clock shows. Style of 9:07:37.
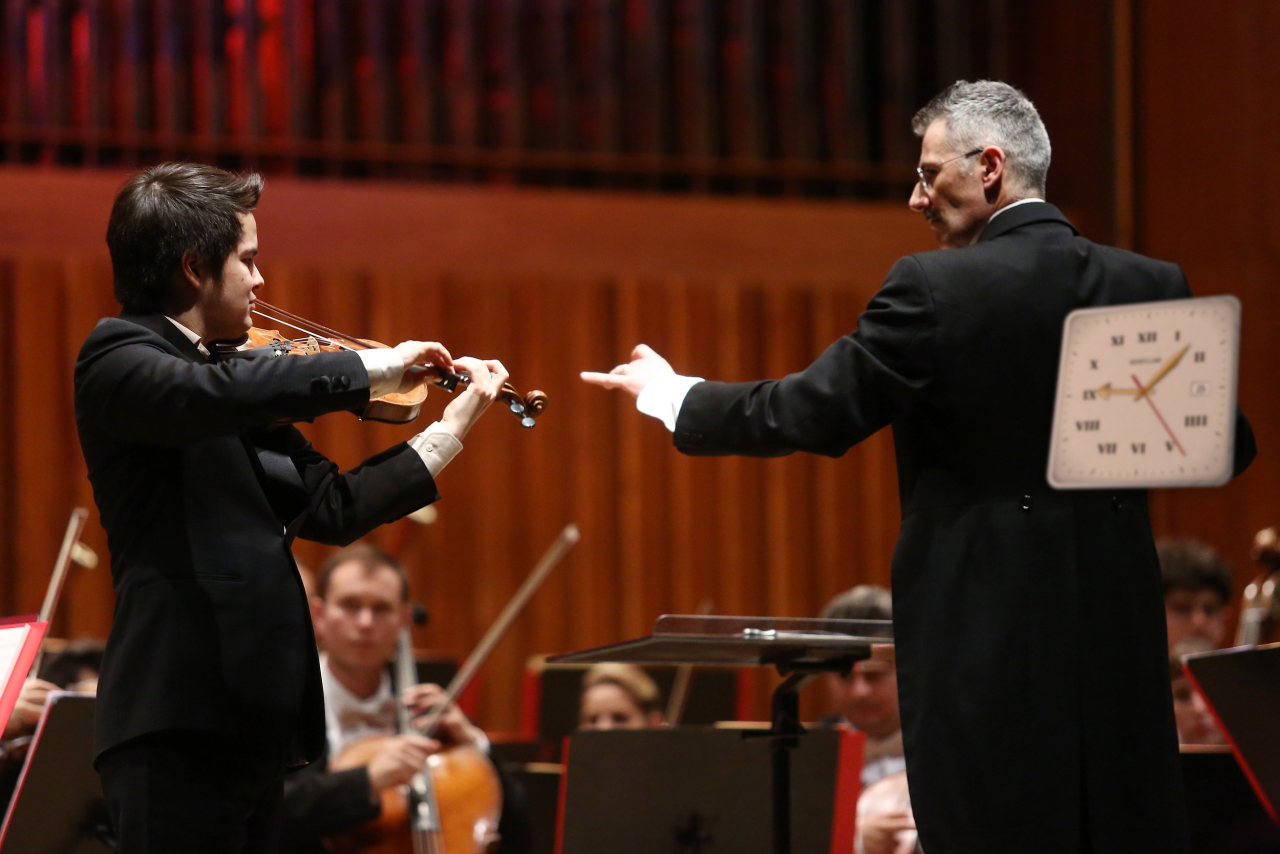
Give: 9:07:24
